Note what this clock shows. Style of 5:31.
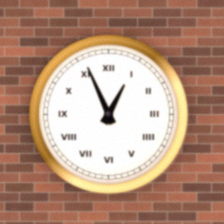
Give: 12:56
